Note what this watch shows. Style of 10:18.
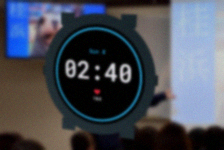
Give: 2:40
